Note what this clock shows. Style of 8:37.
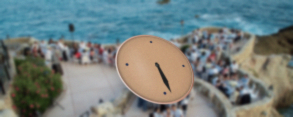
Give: 5:28
